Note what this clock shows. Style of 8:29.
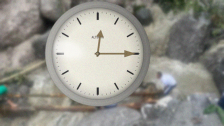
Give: 12:15
